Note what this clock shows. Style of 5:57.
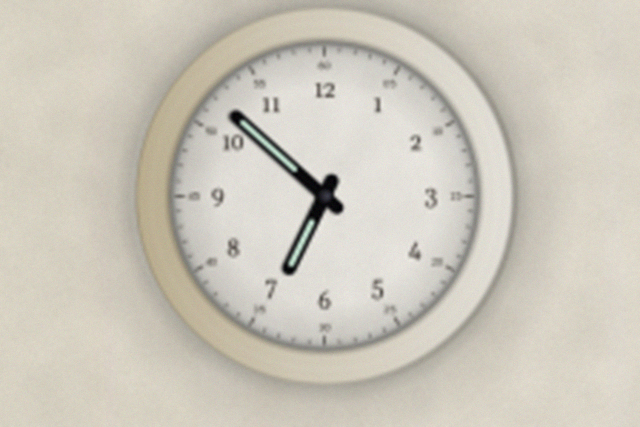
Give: 6:52
